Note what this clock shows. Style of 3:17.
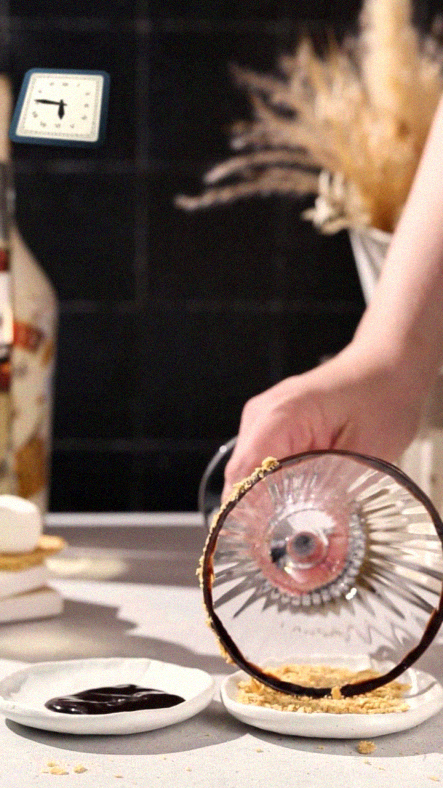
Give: 5:46
